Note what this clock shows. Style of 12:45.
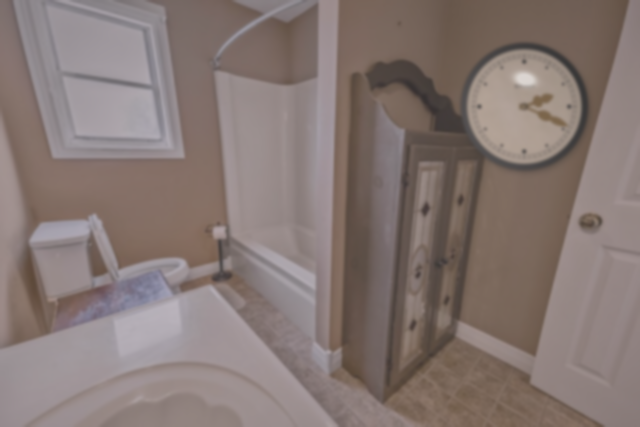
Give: 2:19
